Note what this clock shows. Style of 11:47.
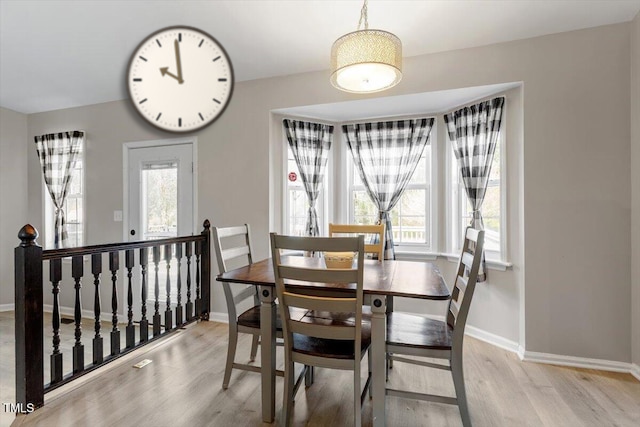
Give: 9:59
